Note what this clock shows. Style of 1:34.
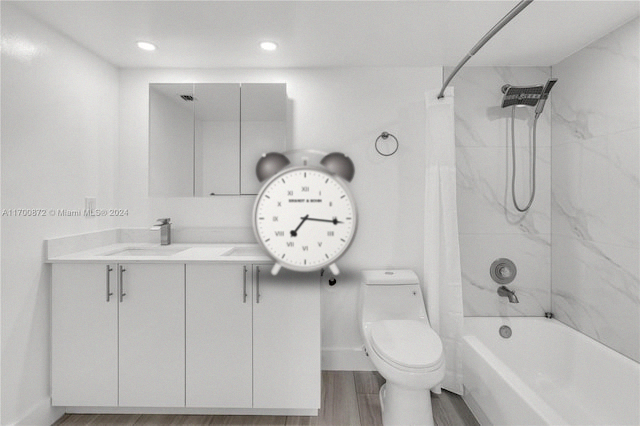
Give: 7:16
